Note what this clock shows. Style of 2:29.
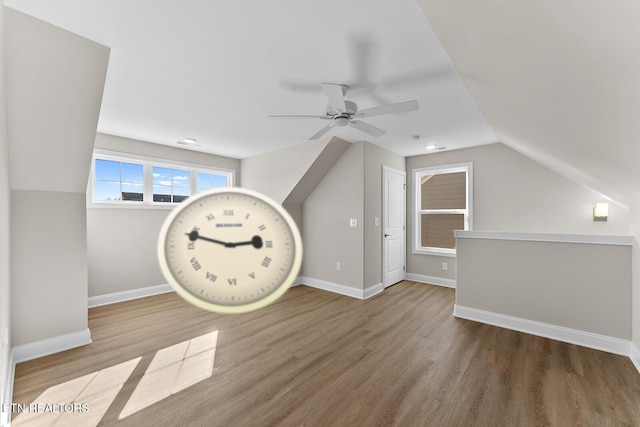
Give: 2:48
